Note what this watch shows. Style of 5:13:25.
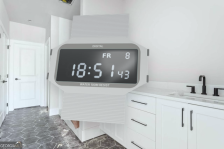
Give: 18:51:43
